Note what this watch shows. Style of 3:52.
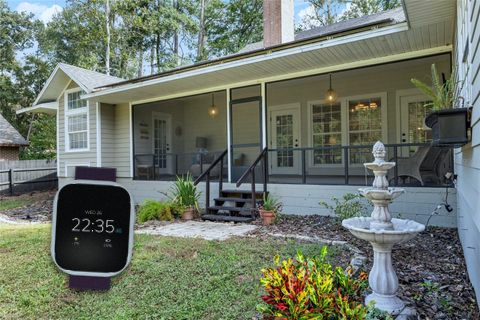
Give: 22:35
